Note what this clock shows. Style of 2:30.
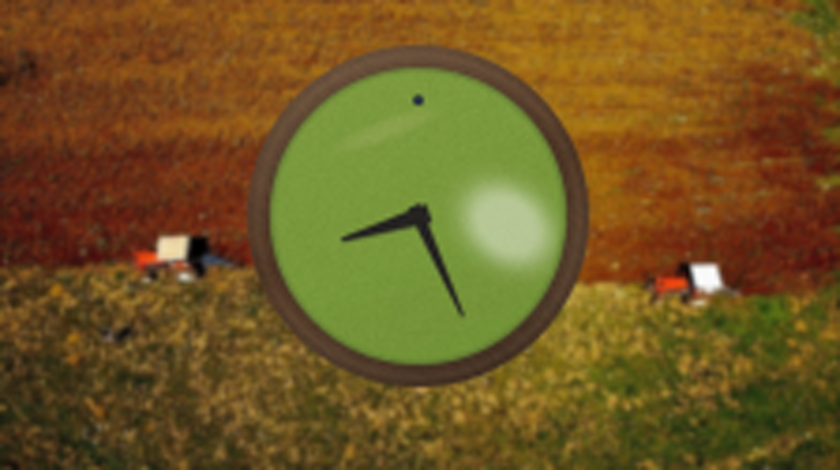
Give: 8:26
